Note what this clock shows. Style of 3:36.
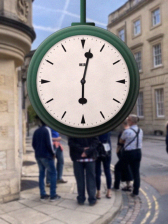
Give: 6:02
